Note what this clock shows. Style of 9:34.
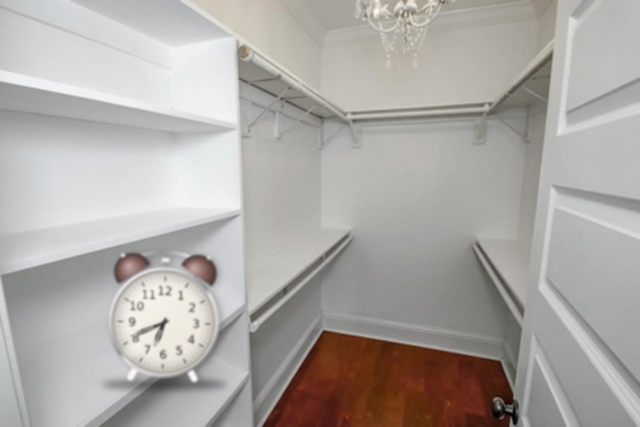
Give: 6:41
